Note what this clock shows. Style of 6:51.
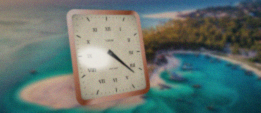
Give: 4:22
